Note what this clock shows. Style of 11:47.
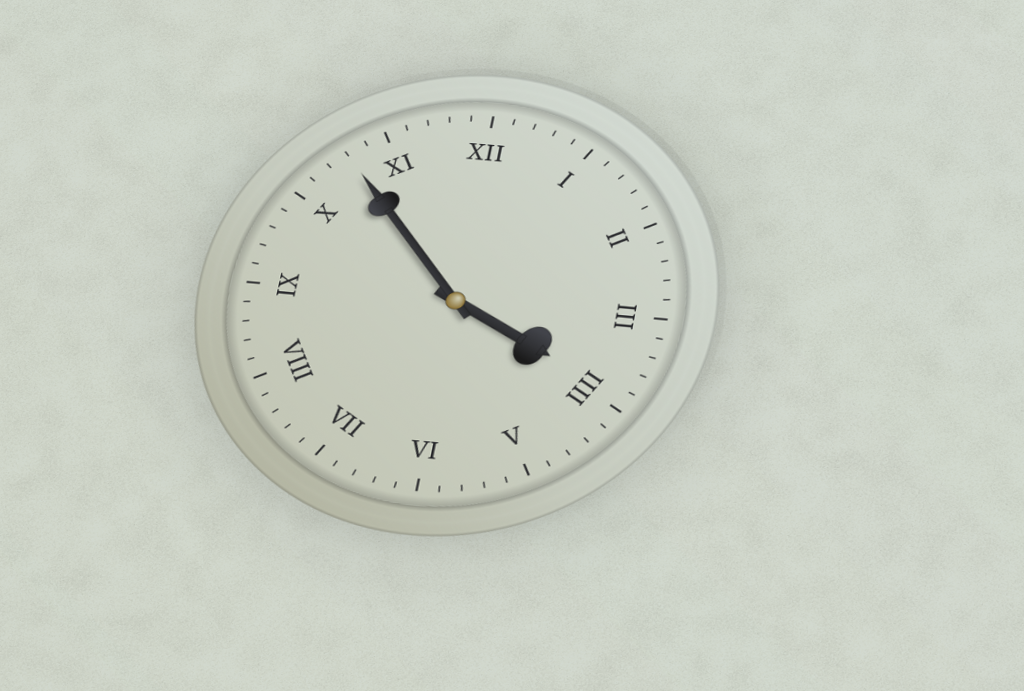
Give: 3:53
